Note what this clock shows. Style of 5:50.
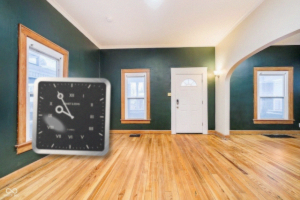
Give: 9:55
